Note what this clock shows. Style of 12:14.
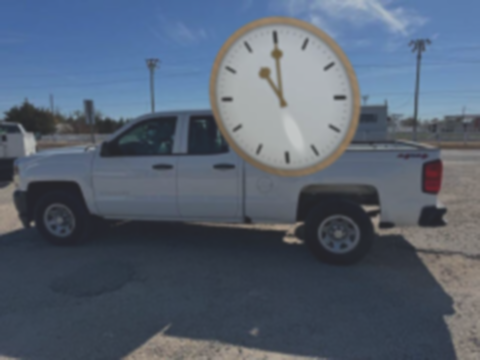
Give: 11:00
